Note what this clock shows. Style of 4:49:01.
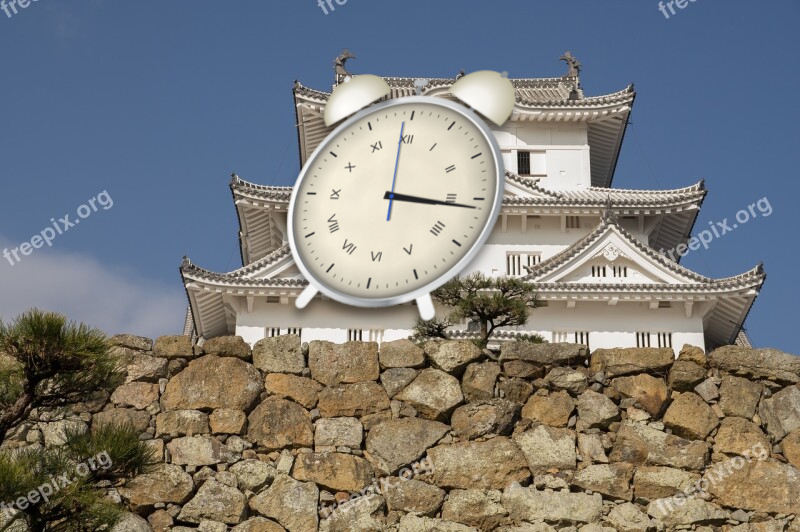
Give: 3:15:59
